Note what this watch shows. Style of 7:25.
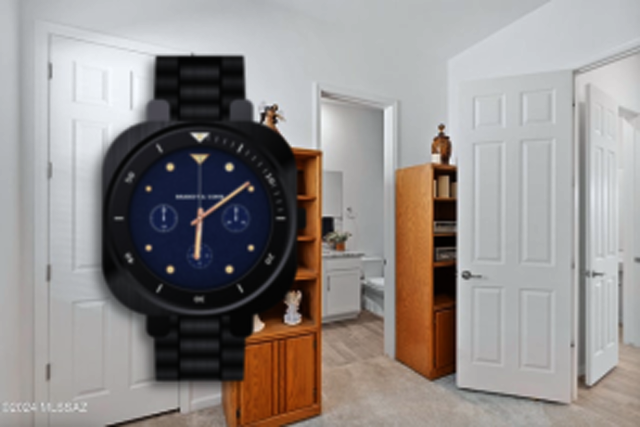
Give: 6:09
